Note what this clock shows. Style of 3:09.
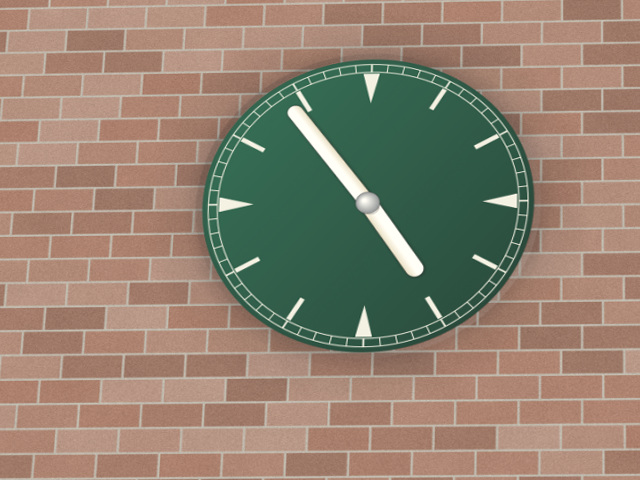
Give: 4:54
